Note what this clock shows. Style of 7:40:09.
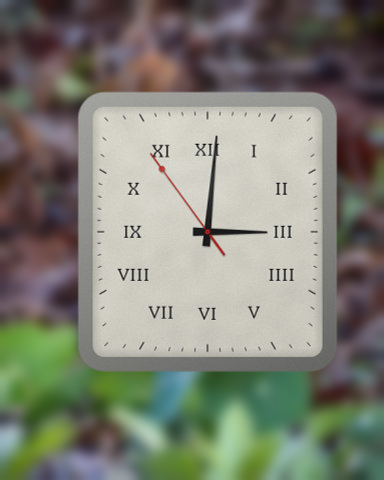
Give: 3:00:54
